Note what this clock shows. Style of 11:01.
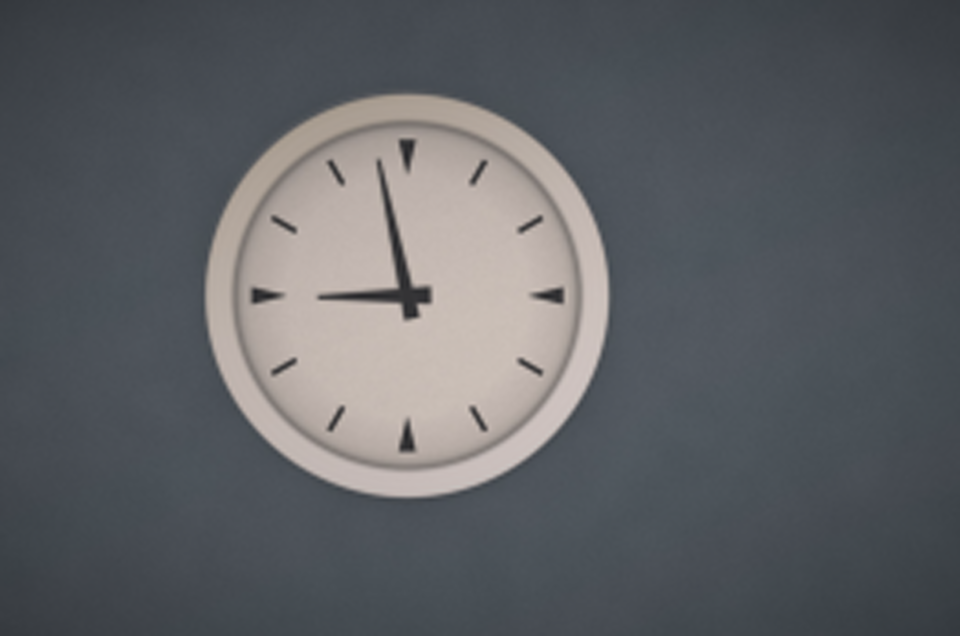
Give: 8:58
